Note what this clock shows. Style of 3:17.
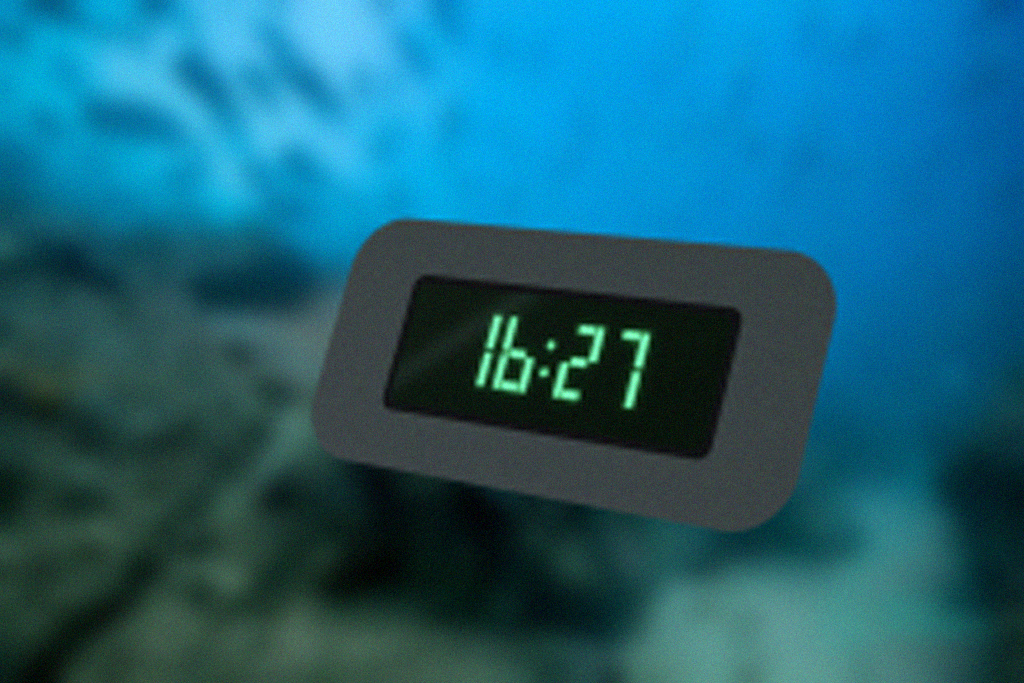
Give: 16:27
